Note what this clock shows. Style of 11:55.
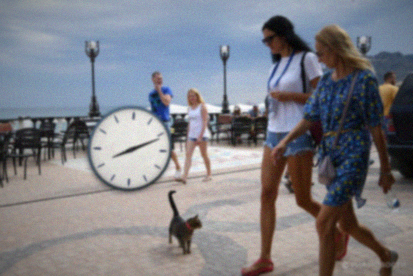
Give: 8:11
